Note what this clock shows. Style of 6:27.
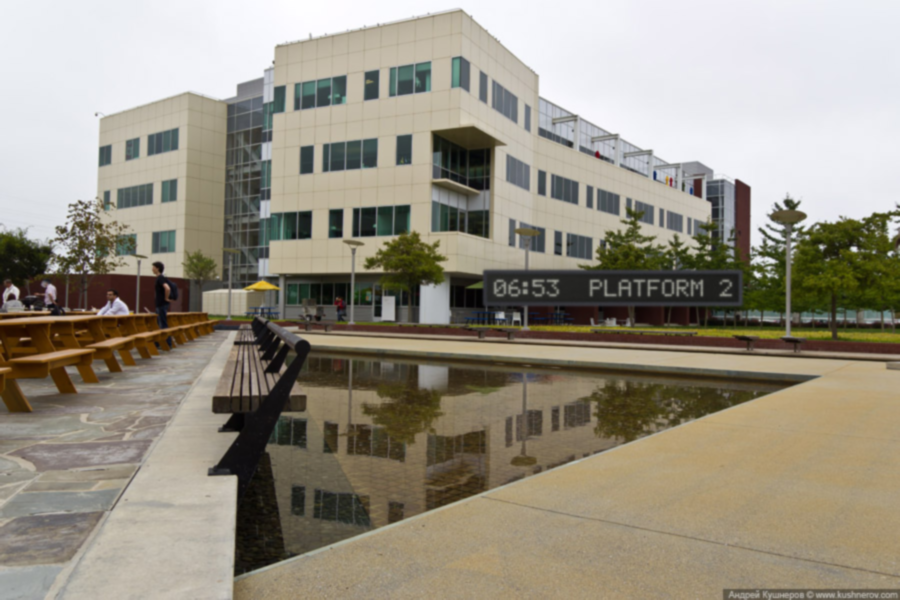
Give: 6:53
